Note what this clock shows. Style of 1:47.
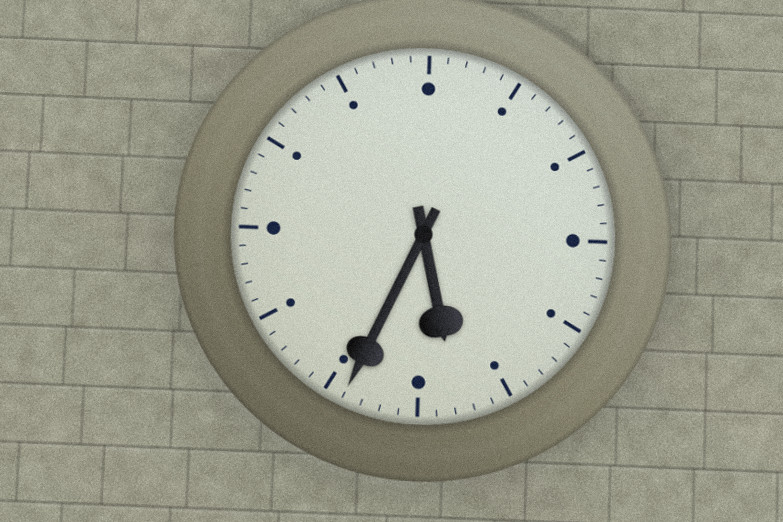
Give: 5:34
